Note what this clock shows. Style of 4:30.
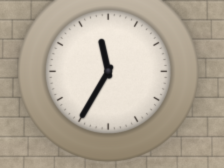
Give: 11:35
